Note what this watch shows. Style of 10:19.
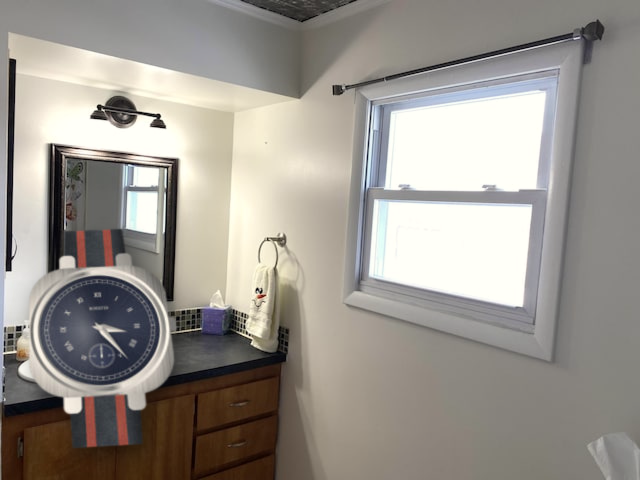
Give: 3:24
